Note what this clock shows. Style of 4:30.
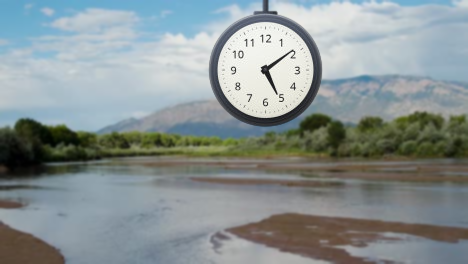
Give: 5:09
